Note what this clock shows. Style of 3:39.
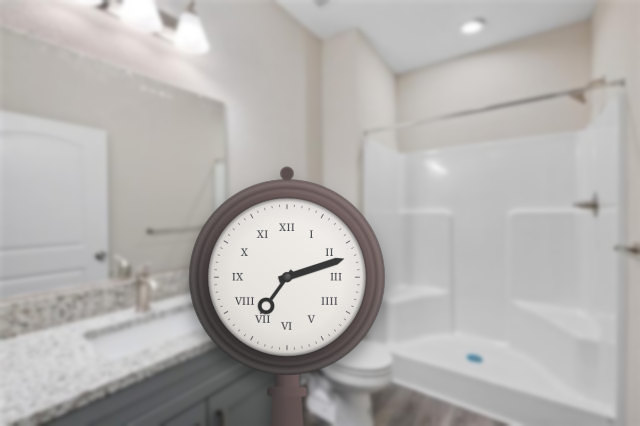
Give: 7:12
